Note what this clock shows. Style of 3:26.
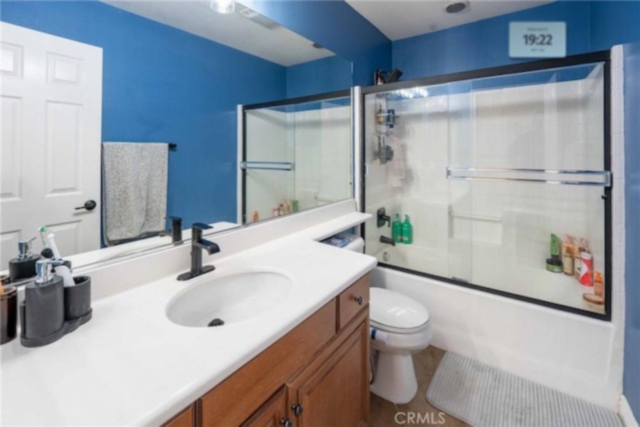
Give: 19:22
